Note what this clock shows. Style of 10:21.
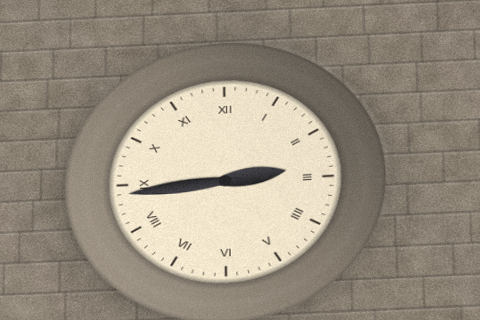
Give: 2:44
